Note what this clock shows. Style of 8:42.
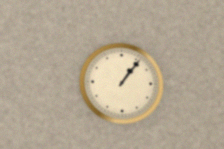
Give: 1:06
